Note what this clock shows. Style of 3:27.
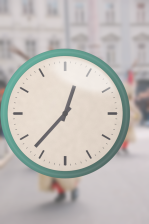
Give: 12:37
